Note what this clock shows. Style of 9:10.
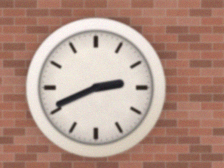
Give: 2:41
